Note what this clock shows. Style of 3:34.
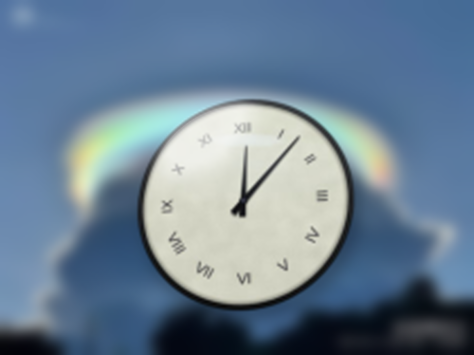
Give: 12:07
